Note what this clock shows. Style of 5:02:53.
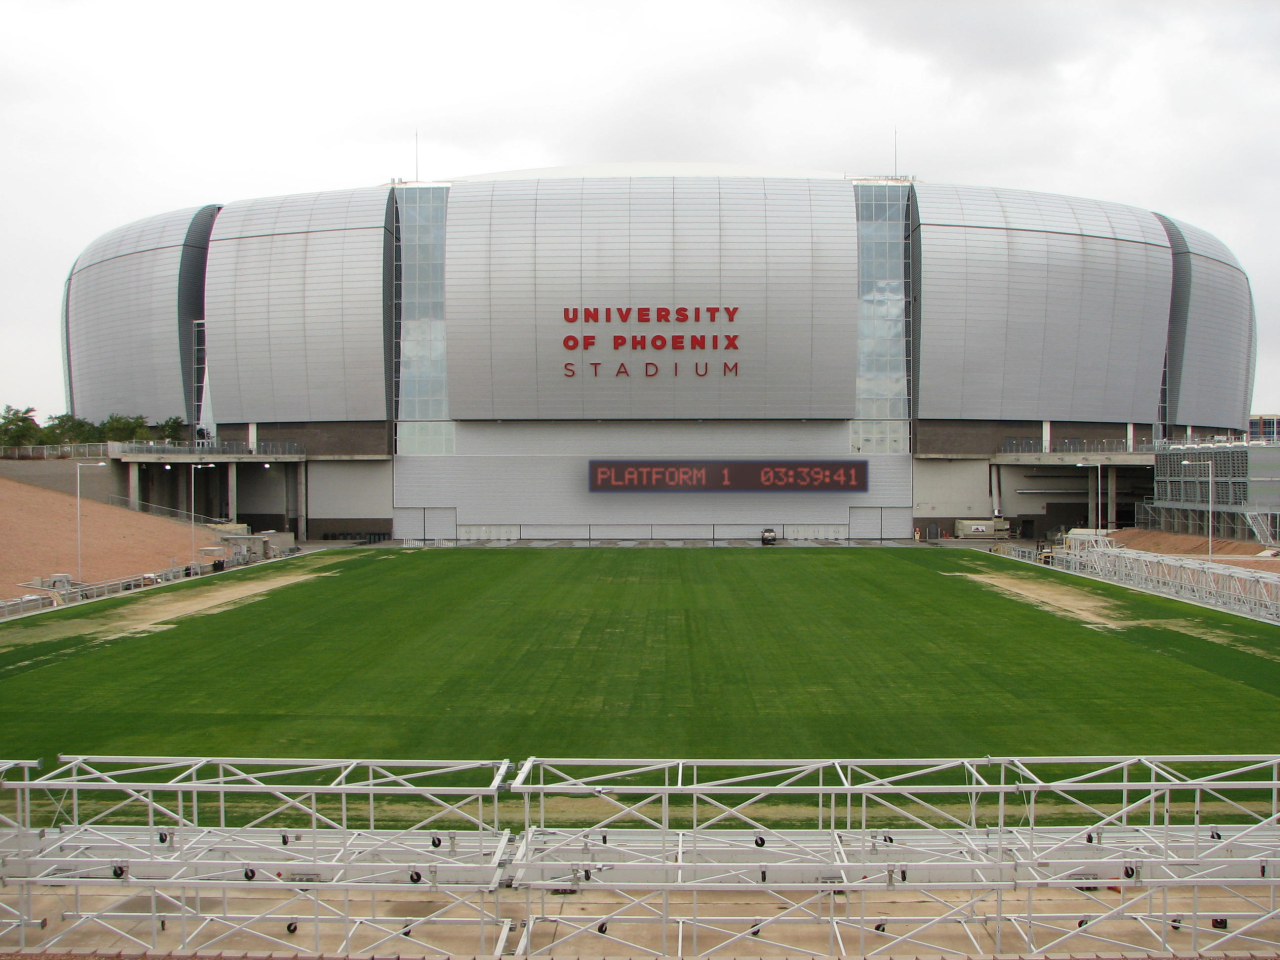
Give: 3:39:41
